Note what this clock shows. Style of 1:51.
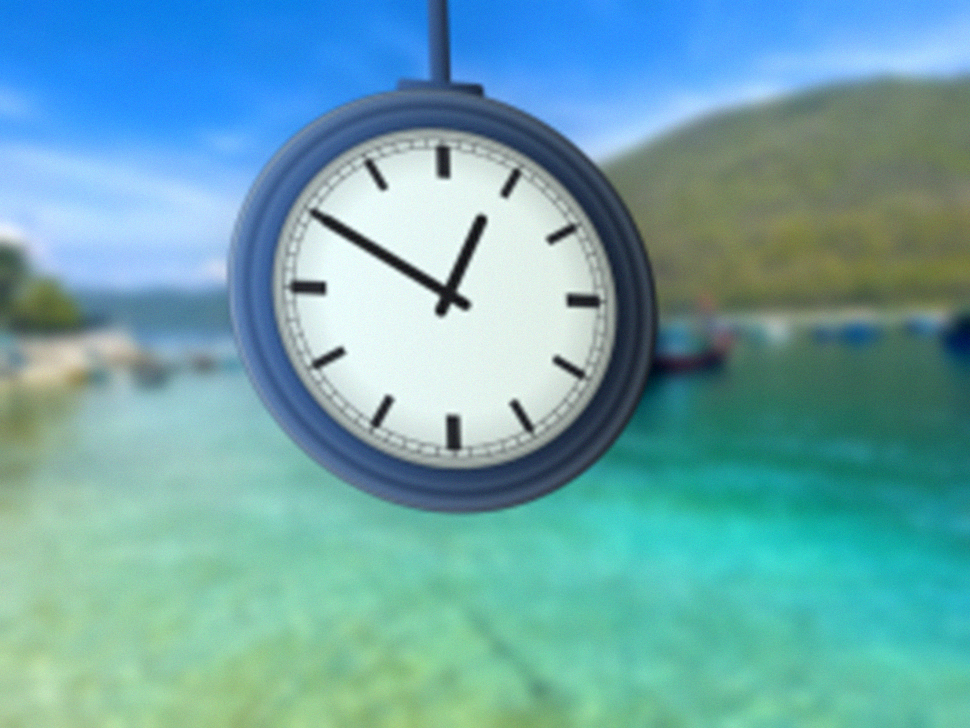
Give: 12:50
